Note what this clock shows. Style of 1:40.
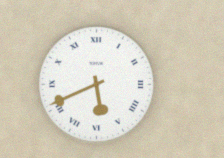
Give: 5:41
